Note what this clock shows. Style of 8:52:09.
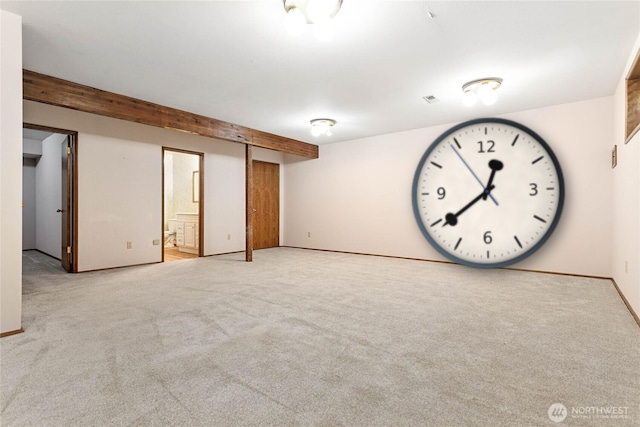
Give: 12:38:54
